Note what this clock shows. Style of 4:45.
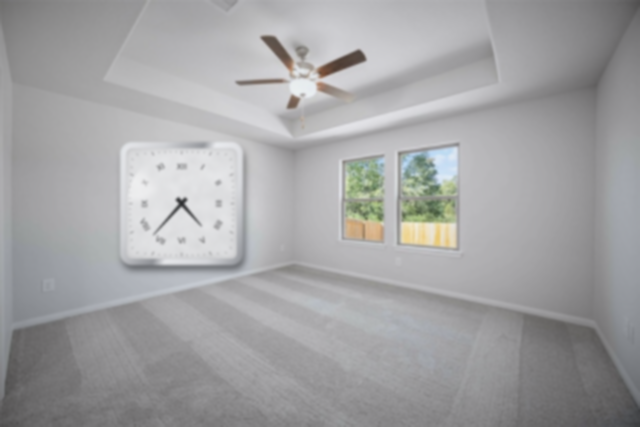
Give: 4:37
